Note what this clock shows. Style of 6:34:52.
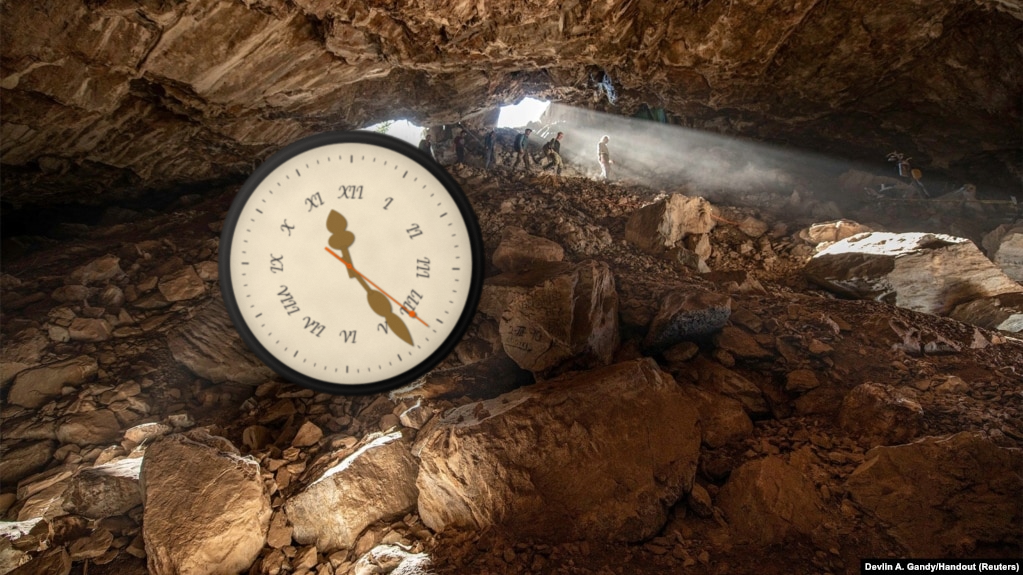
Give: 11:23:21
